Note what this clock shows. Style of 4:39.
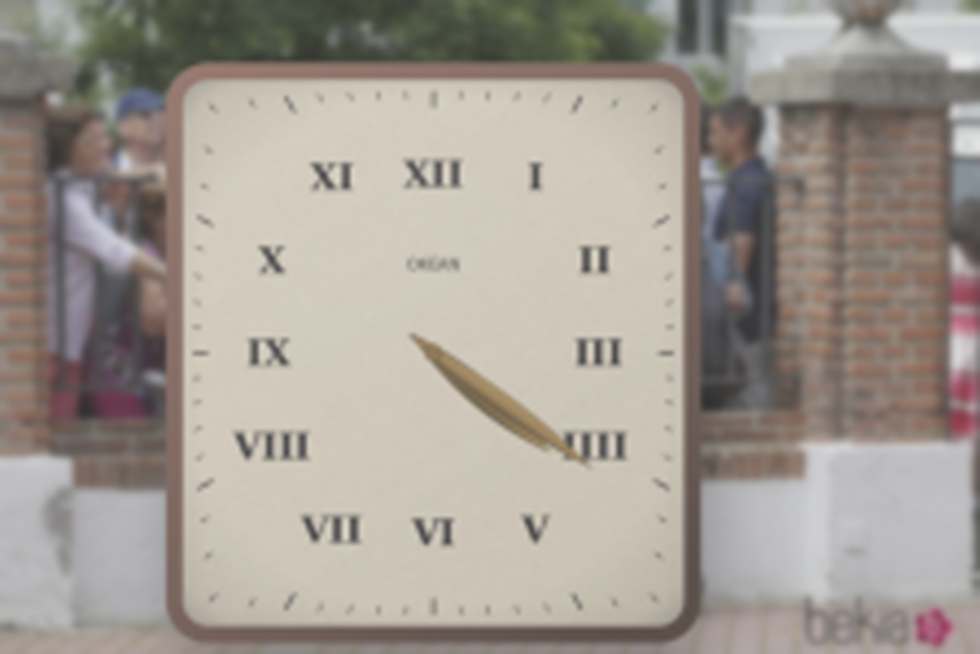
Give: 4:21
